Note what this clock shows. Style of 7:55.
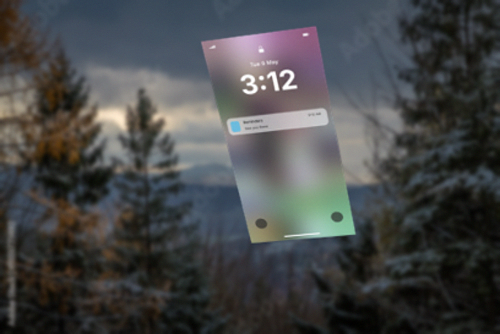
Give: 3:12
